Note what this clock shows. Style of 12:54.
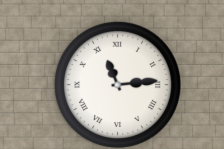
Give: 11:14
